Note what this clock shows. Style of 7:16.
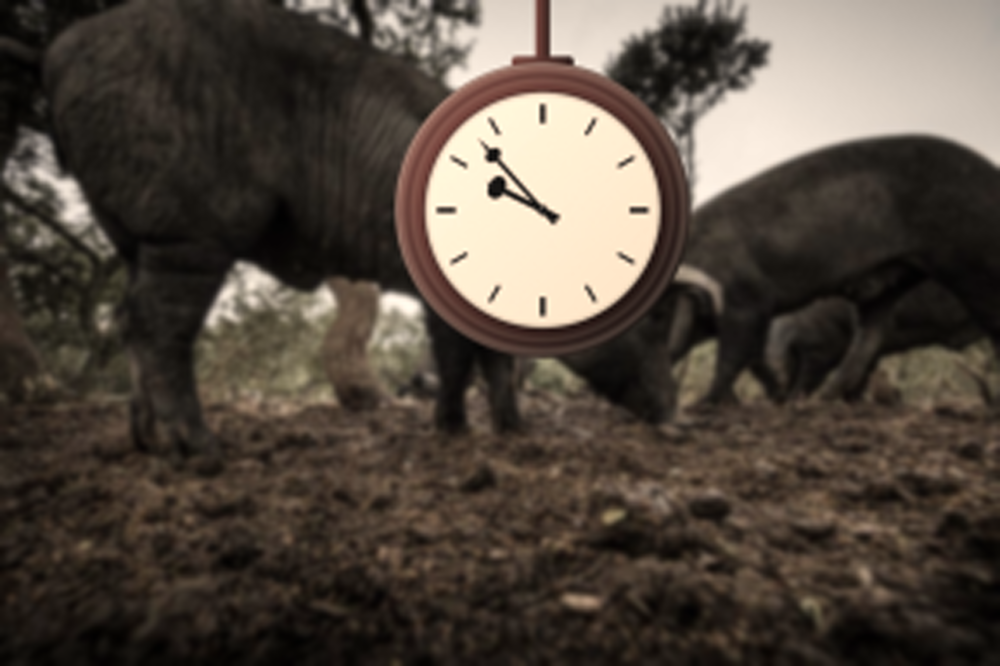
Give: 9:53
